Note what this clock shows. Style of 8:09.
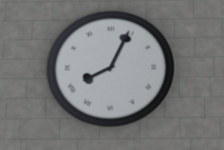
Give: 8:04
